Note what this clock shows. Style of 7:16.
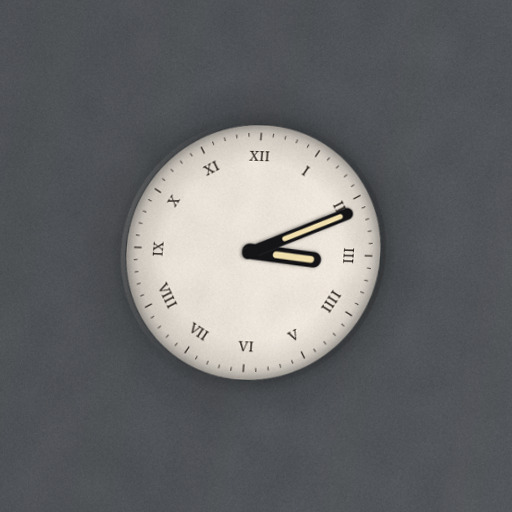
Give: 3:11
